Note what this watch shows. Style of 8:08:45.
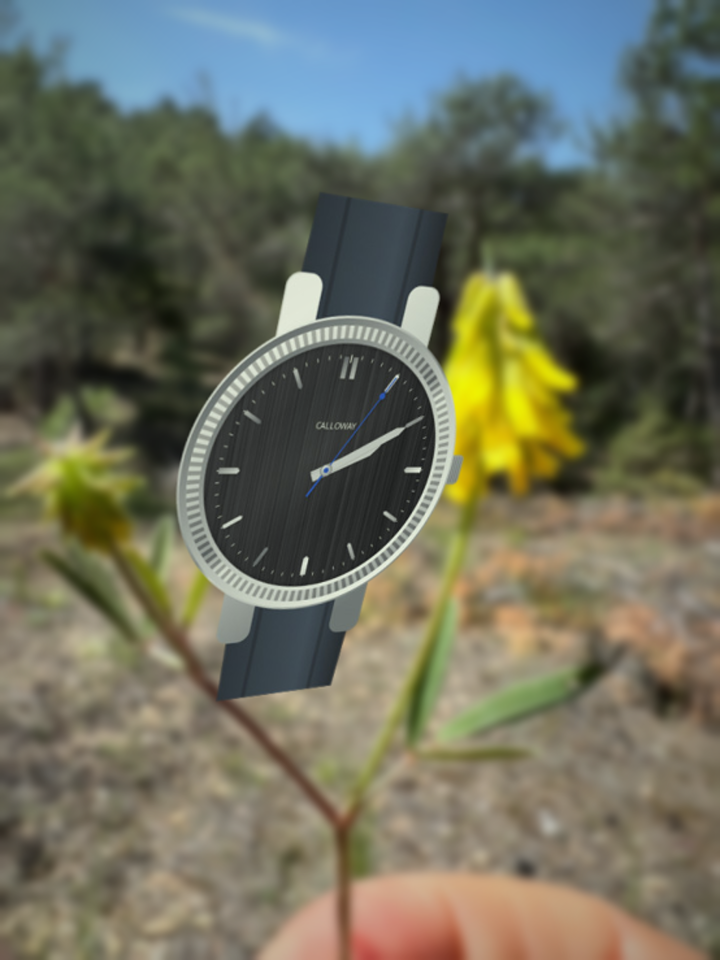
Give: 2:10:05
